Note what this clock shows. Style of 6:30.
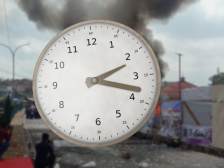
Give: 2:18
